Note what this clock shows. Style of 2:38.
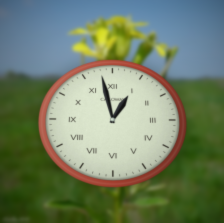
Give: 12:58
